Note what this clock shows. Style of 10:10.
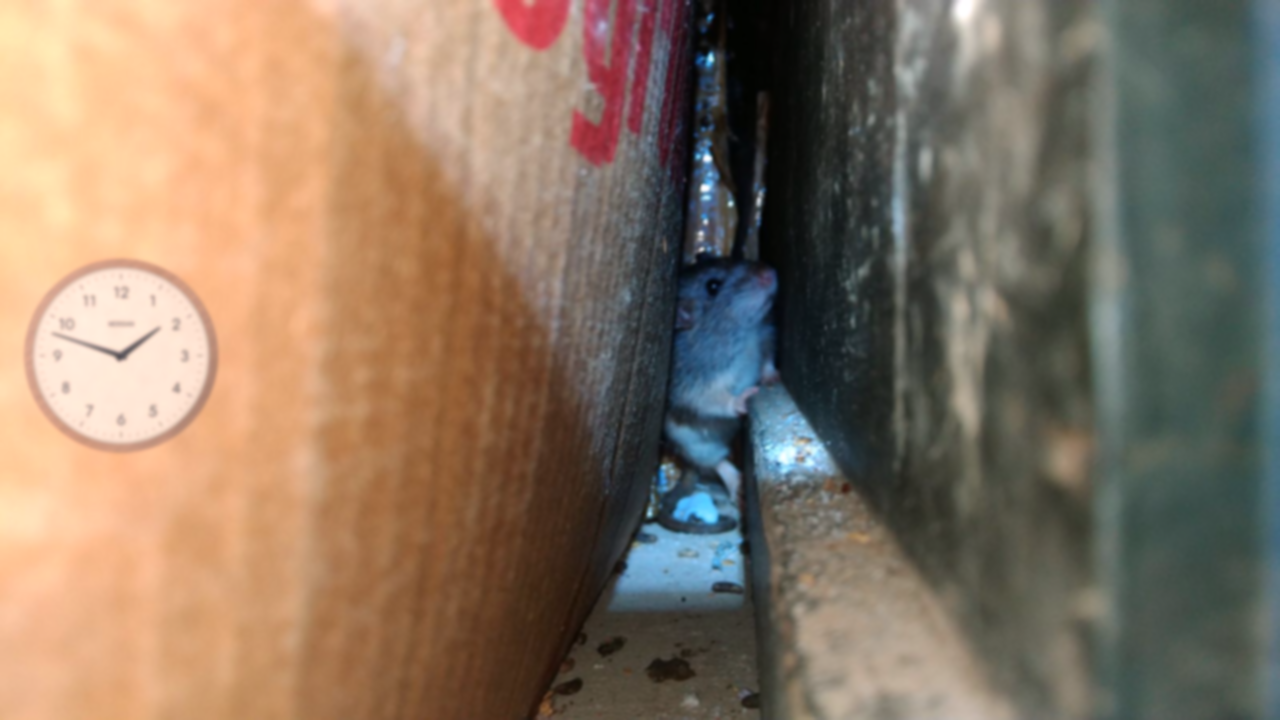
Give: 1:48
